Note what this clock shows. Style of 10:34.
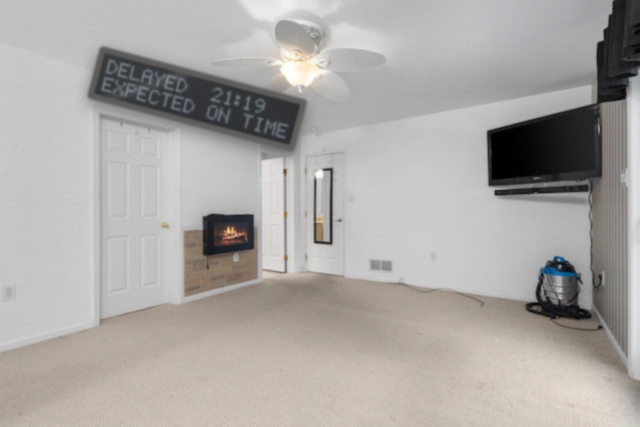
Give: 21:19
